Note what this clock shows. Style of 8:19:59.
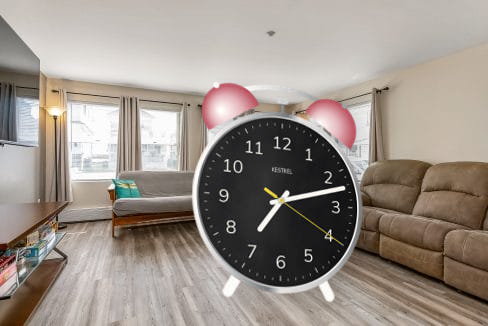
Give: 7:12:20
